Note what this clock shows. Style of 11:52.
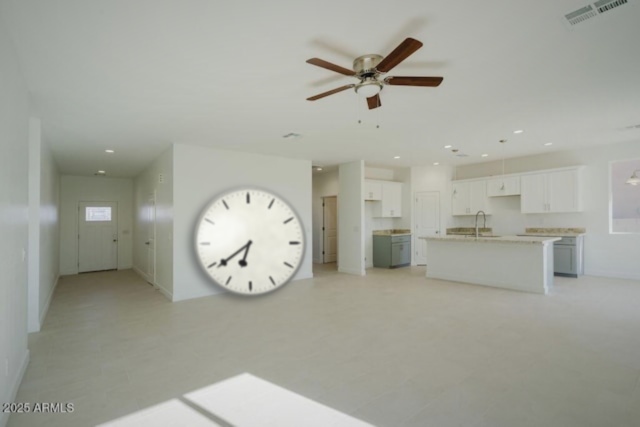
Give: 6:39
